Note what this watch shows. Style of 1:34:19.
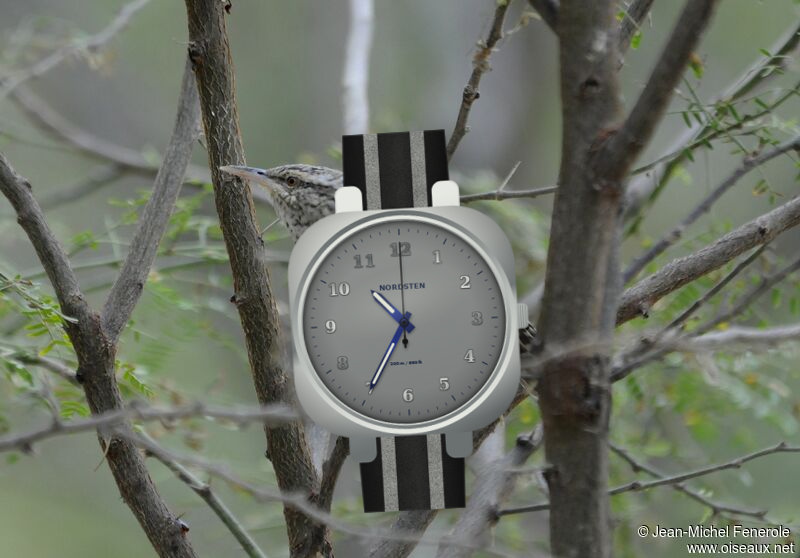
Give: 10:35:00
